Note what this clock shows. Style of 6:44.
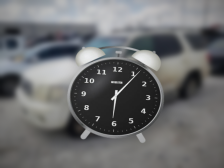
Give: 6:06
